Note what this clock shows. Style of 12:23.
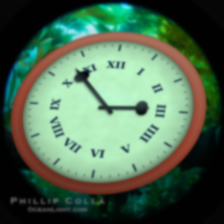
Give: 2:53
